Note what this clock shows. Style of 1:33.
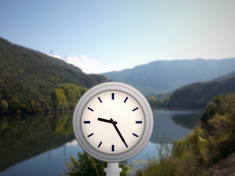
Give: 9:25
